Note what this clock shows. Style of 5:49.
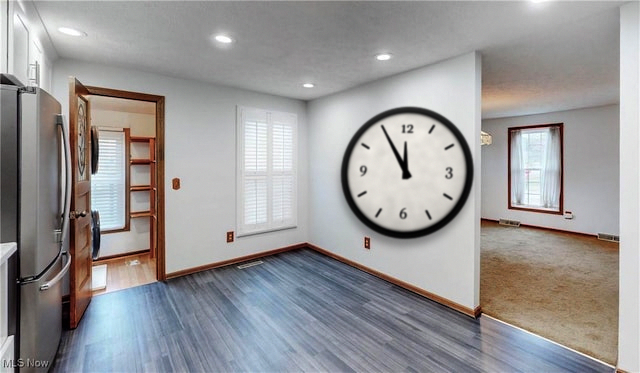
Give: 11:55
